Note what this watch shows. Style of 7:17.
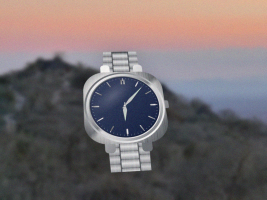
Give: 6:07
